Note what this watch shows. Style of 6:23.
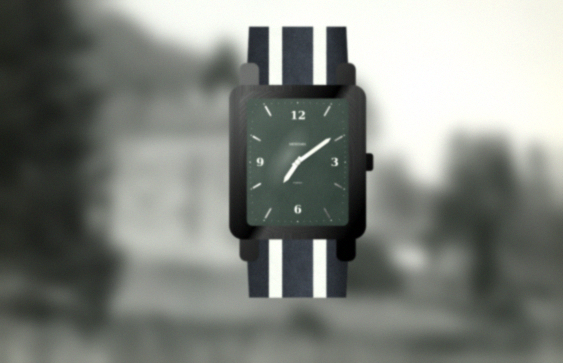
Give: 7:09
